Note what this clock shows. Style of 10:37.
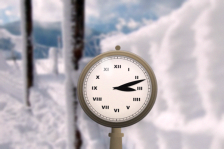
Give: 3:12
